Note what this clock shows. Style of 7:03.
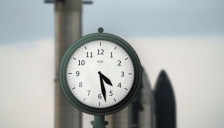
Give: 4:28
